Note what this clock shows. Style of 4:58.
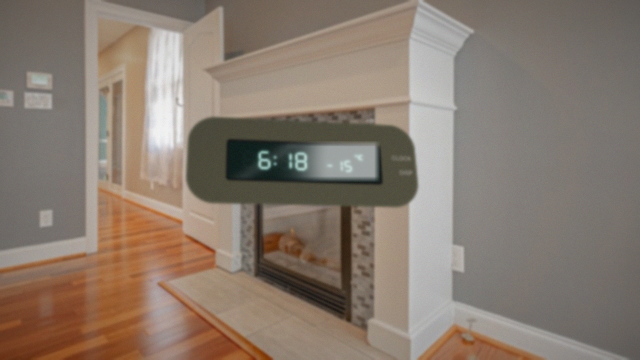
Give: 6:18
